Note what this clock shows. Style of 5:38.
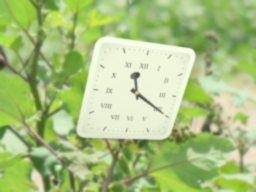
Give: 11:20
